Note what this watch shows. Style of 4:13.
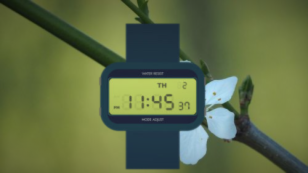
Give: 11:45
